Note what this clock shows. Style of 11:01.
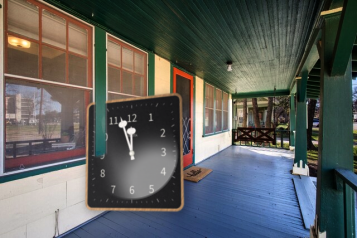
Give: 11:57
